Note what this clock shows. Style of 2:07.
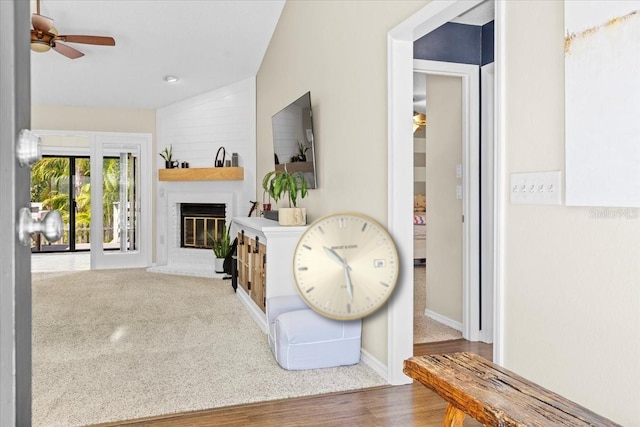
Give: 10:29
